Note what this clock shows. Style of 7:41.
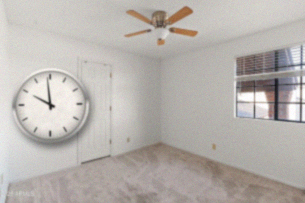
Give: 9:59
